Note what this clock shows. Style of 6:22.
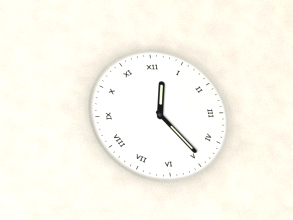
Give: 12:24
